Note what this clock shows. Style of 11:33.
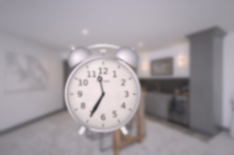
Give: 11:35
